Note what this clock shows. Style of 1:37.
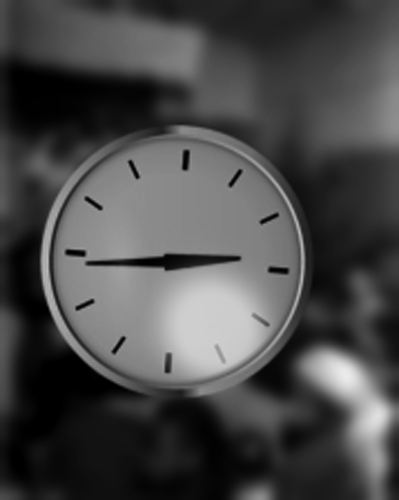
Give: 2:44
